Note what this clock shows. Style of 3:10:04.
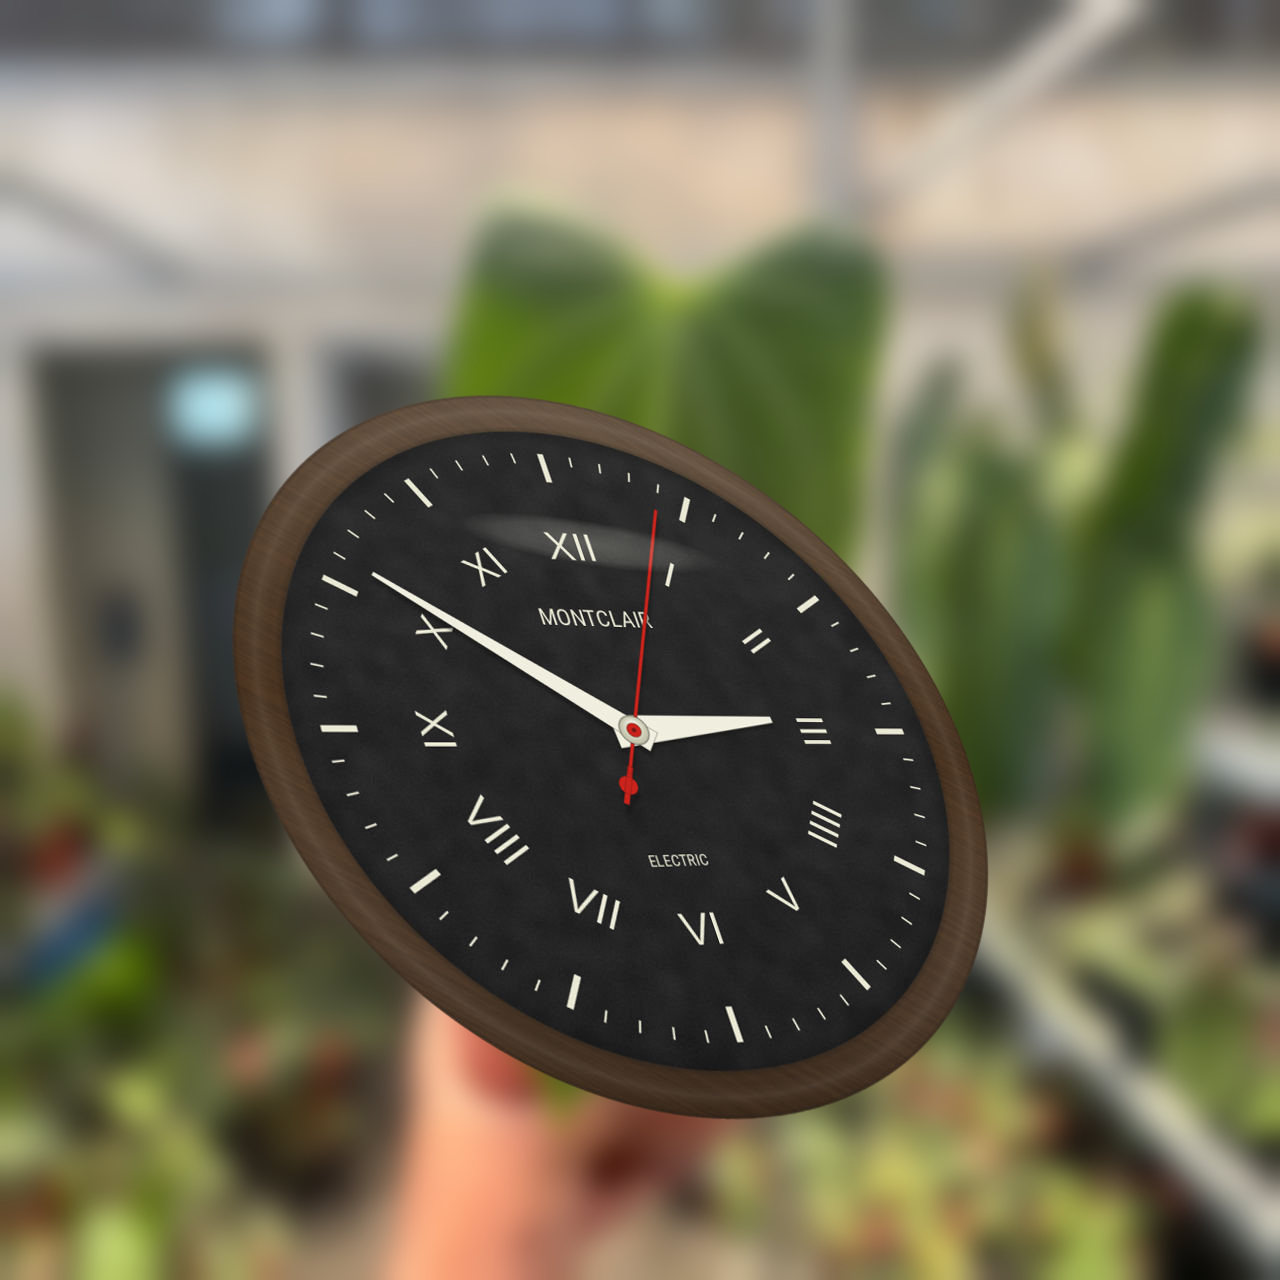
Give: 2:51:04
